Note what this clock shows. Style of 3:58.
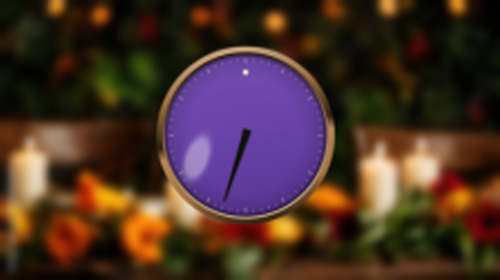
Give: 6:33
